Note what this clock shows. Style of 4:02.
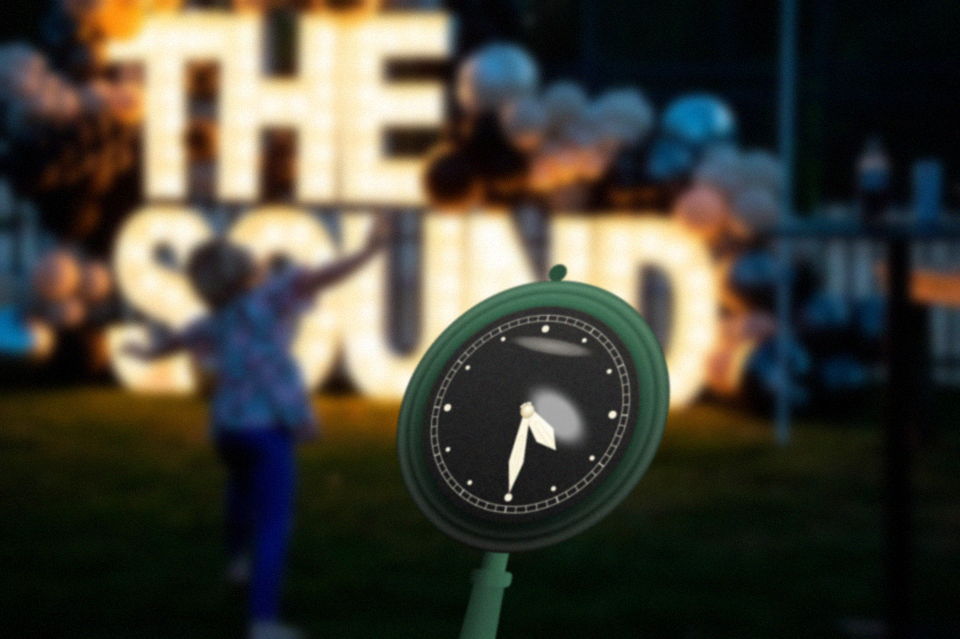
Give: 4:30
